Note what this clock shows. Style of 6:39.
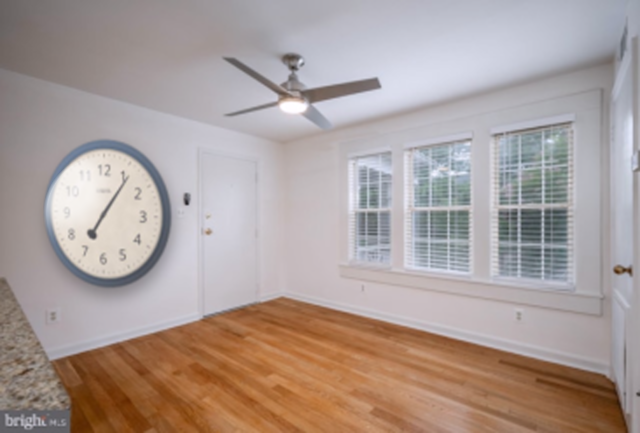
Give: 7:06
